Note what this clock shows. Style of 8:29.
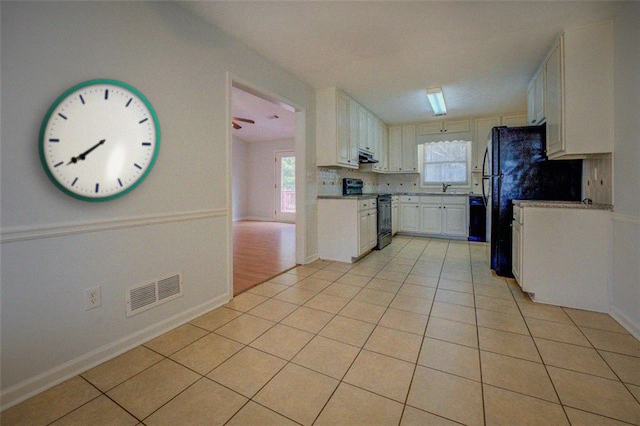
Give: 7:39
